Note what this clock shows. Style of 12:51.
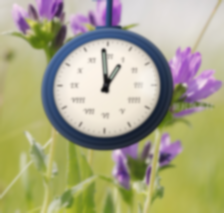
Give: 12:59
